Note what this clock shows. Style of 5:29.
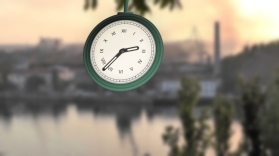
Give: 2:37
